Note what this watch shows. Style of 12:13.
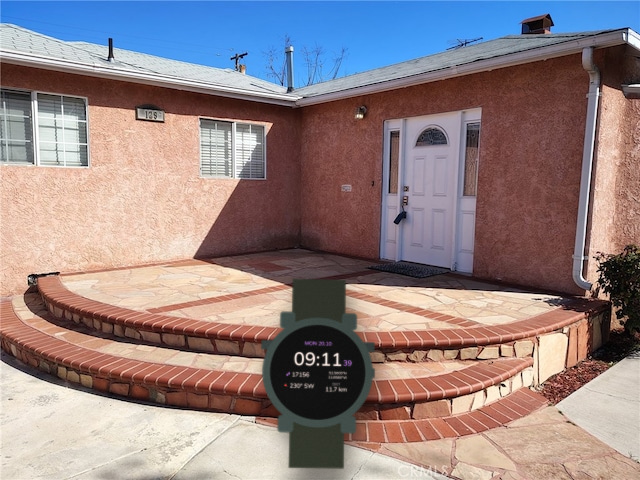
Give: 9:11
